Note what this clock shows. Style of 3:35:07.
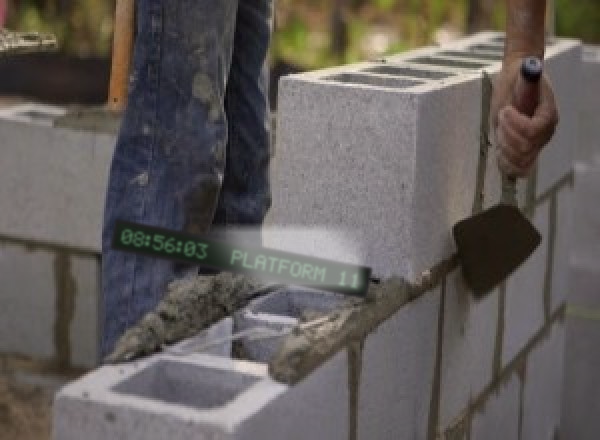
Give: 8:56:03
